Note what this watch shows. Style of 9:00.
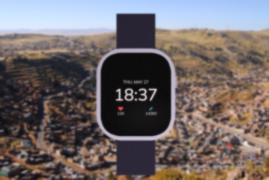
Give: 18:37
